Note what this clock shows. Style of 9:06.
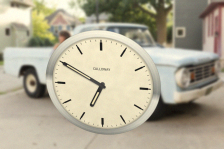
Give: 6:50
